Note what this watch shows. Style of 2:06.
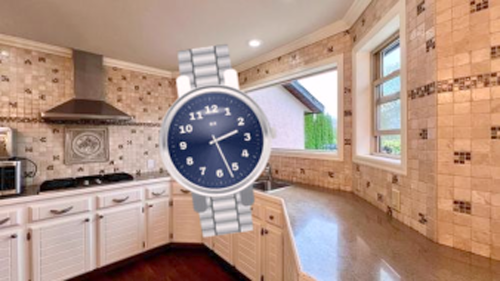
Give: 2:27
